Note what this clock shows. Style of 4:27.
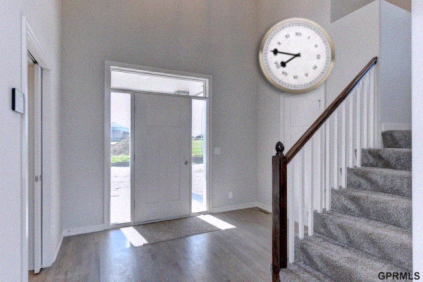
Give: 7:46
